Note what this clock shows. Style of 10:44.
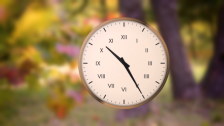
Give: 10:25
